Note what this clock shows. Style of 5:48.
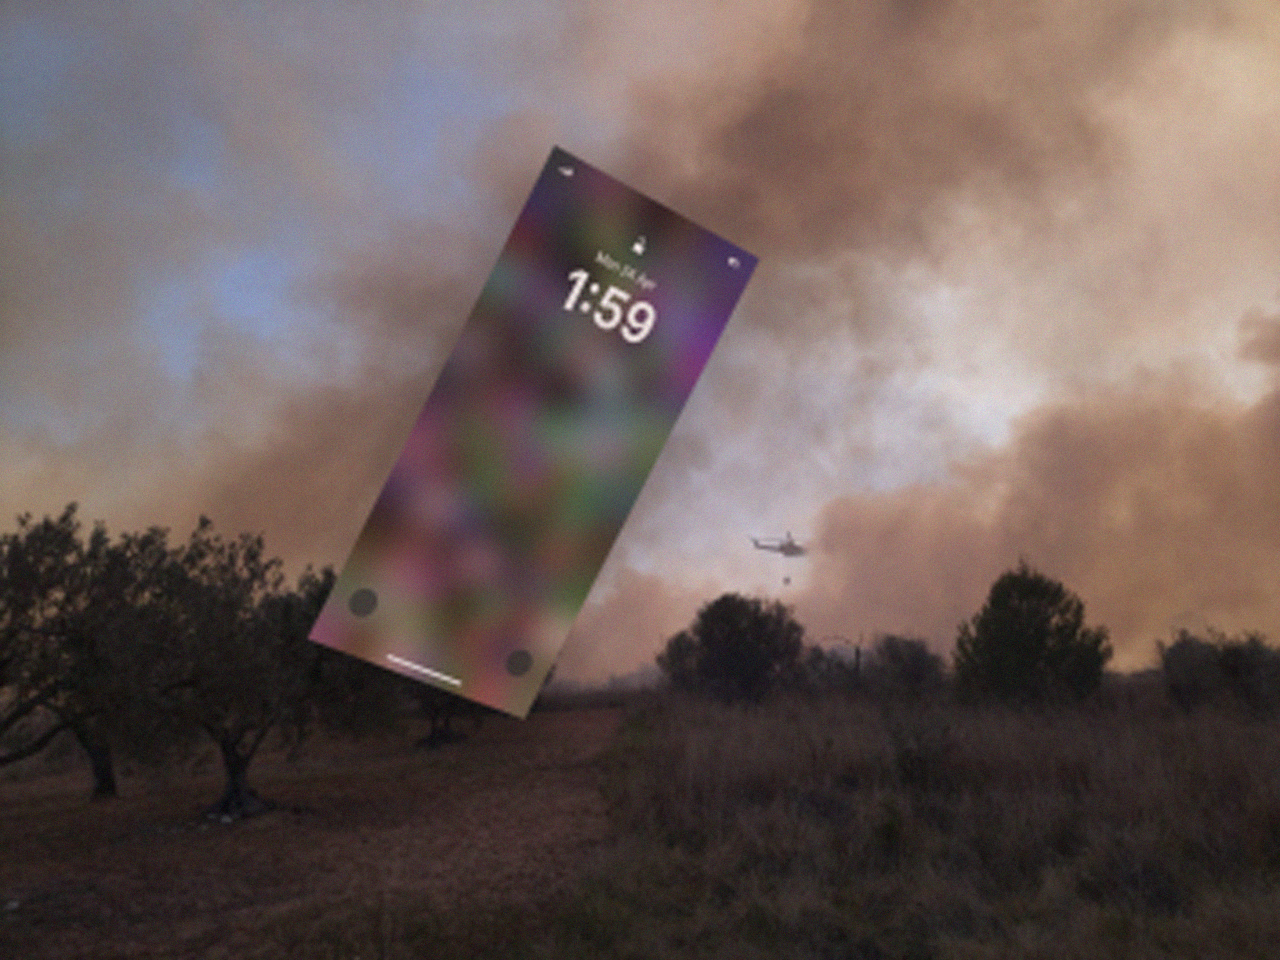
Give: 1:59
